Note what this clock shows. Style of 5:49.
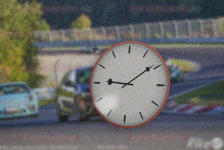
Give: 9:09
